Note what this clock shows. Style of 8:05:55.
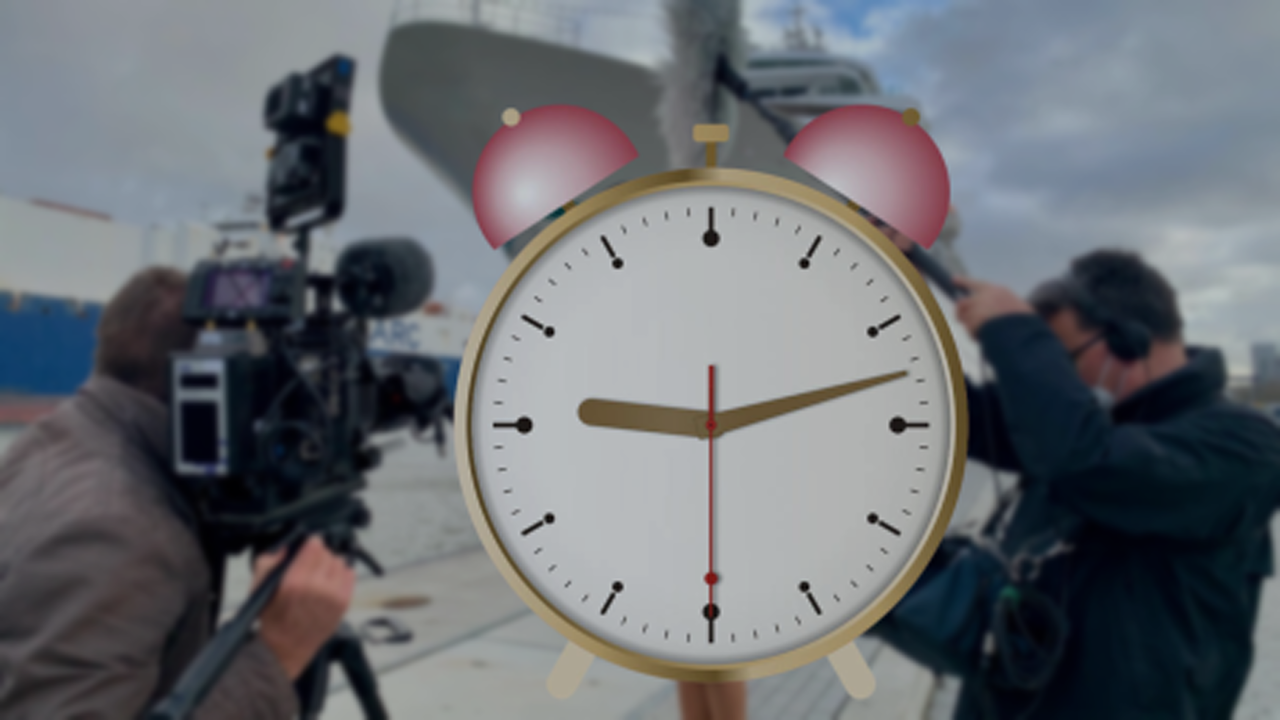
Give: 9:12:30
